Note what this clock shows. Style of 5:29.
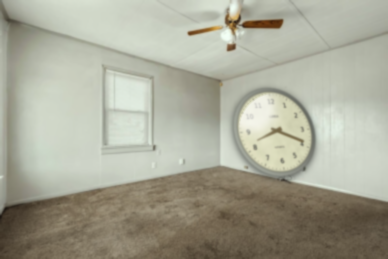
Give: 8:19
